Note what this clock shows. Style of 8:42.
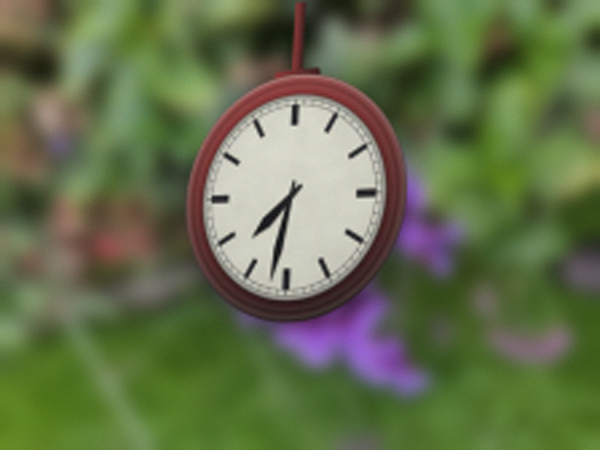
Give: 7:32
